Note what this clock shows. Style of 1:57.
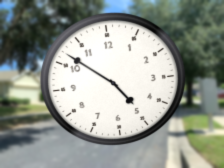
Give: 4:52
